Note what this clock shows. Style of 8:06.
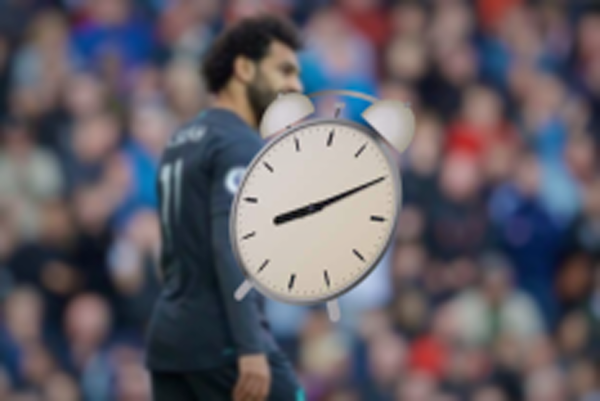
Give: 8:10
